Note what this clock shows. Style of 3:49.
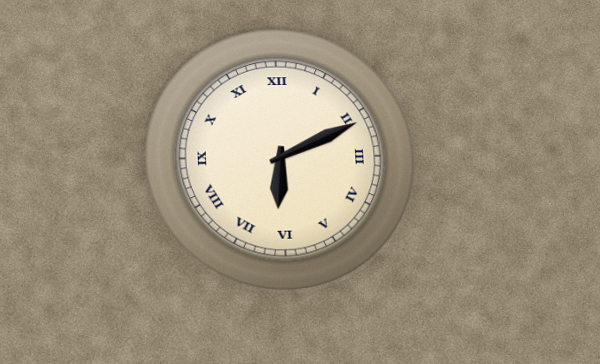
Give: 6:11
